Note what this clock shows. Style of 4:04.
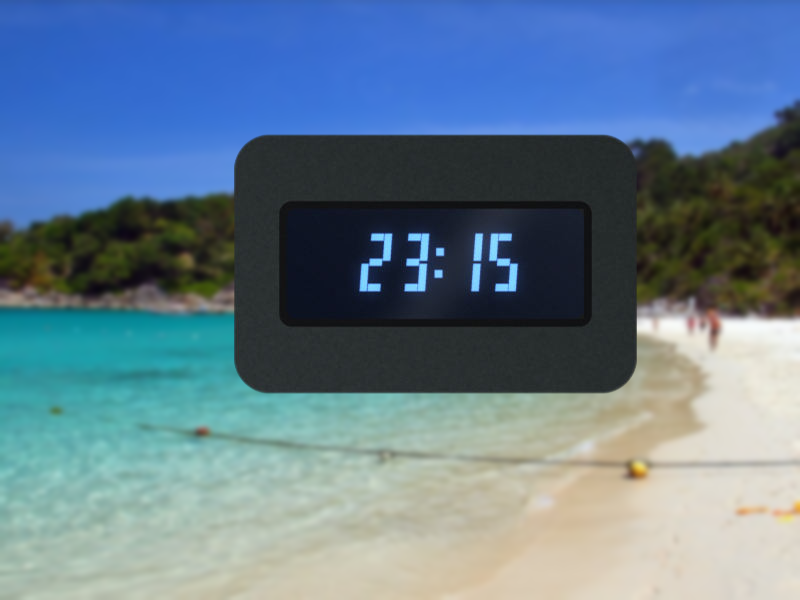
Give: 23:15
